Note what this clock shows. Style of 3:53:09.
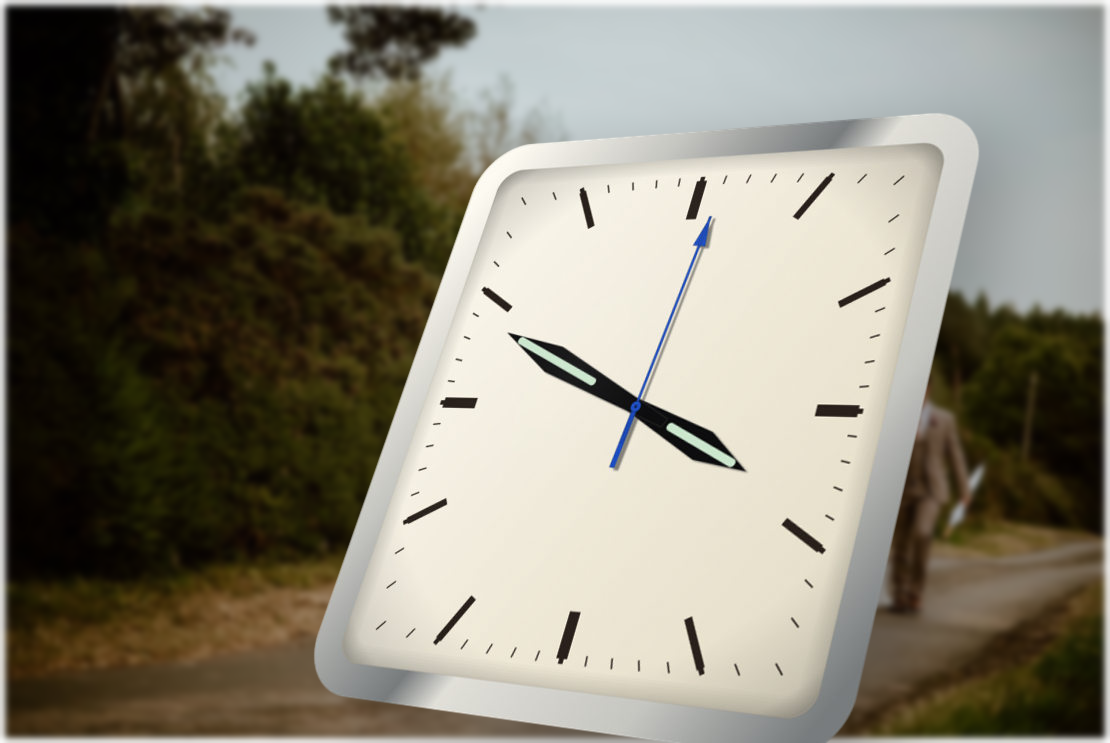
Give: 3:49:01
